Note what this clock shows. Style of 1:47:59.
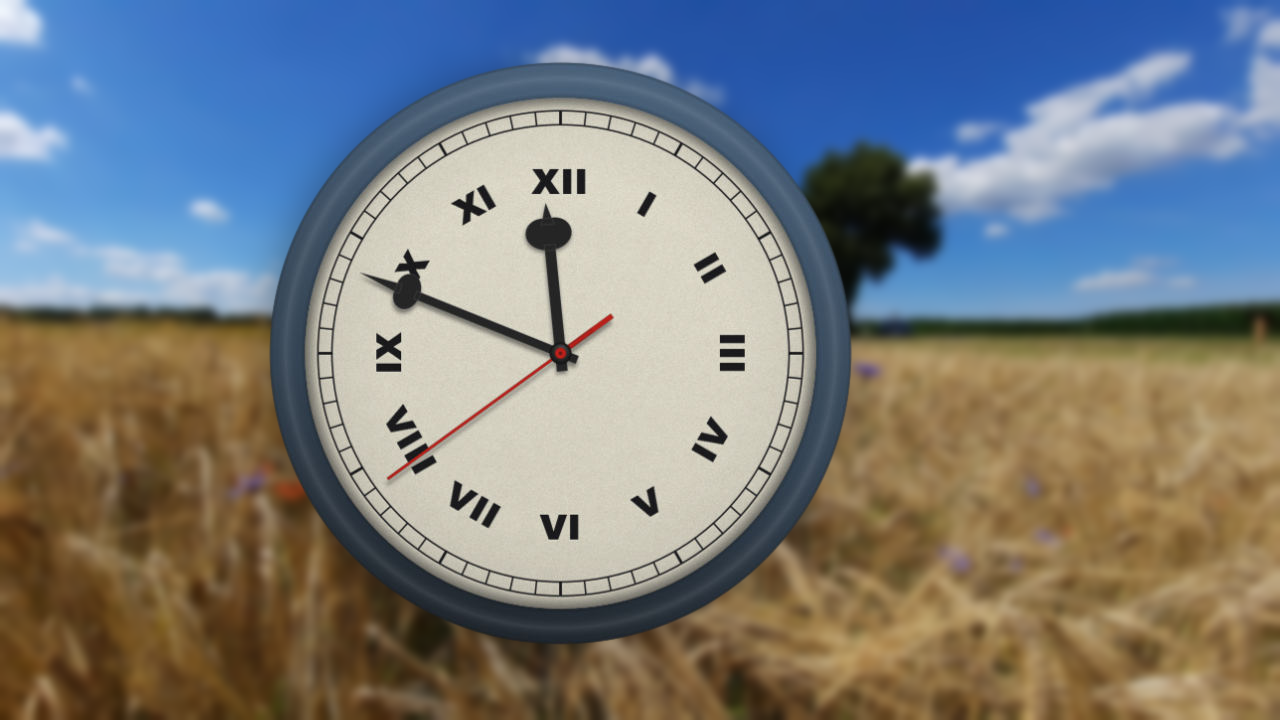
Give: 11:48:39
